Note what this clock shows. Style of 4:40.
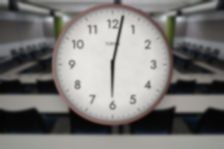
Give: 6:02
